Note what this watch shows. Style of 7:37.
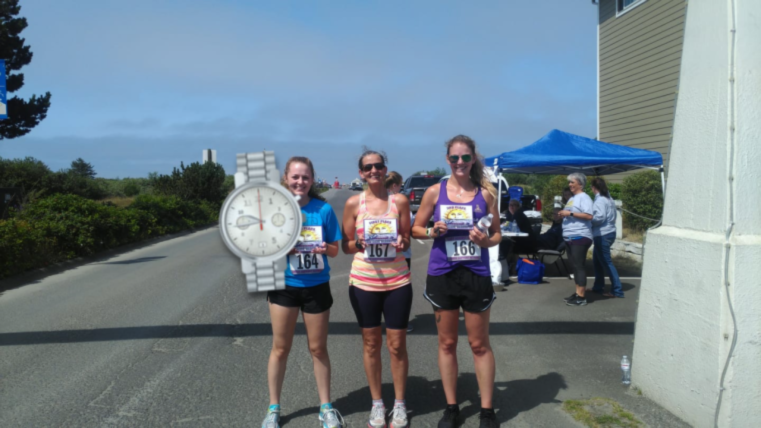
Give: 9:44
